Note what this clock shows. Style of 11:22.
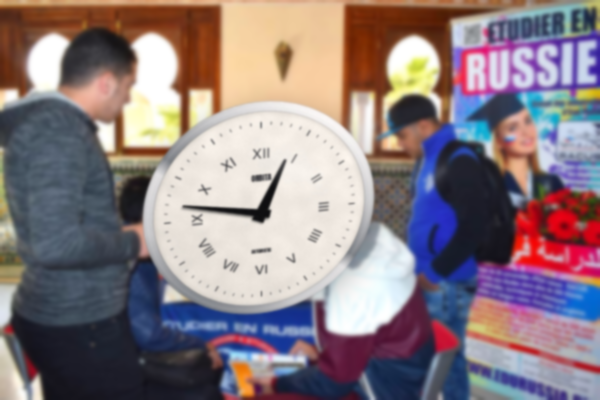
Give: 12:47
